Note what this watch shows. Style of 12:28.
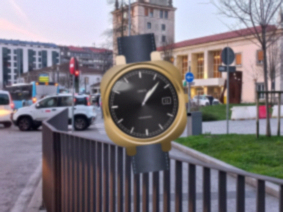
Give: 1:07
